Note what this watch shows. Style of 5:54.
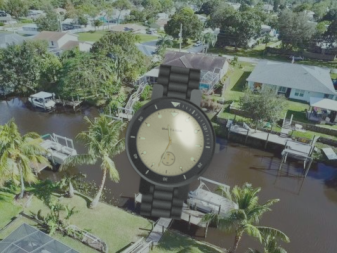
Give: 11:33
